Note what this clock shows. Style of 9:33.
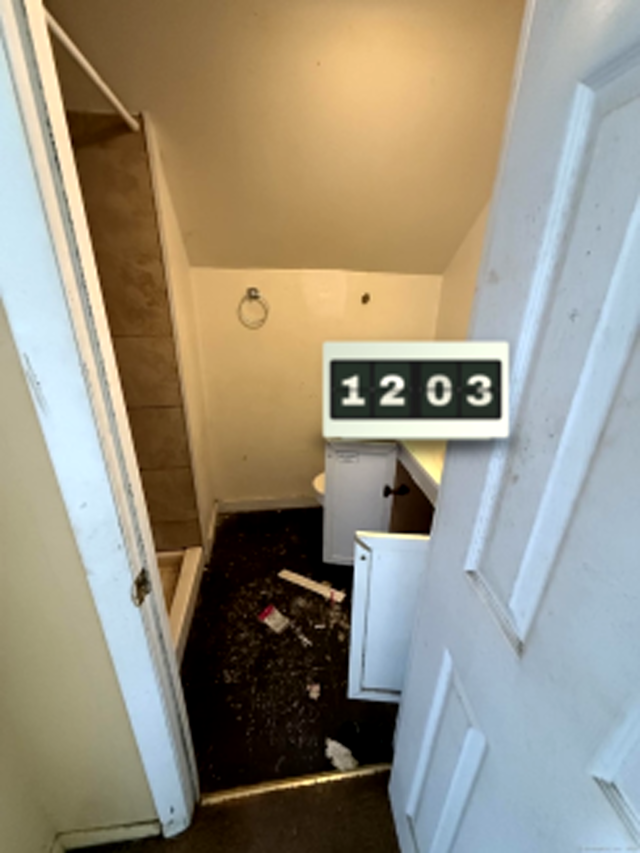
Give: 12:03
